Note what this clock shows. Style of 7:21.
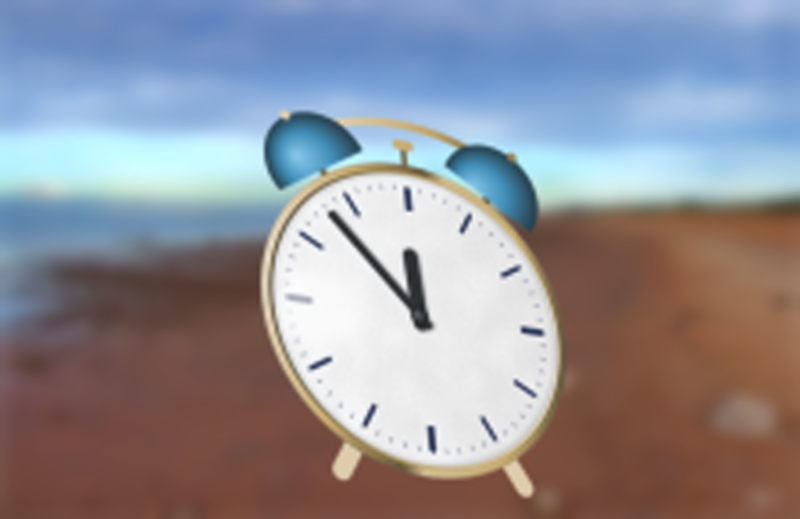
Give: 11:53
